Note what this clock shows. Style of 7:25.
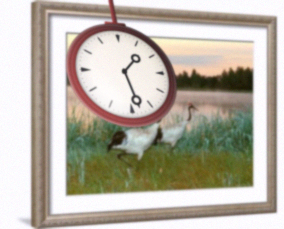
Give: 1:28
